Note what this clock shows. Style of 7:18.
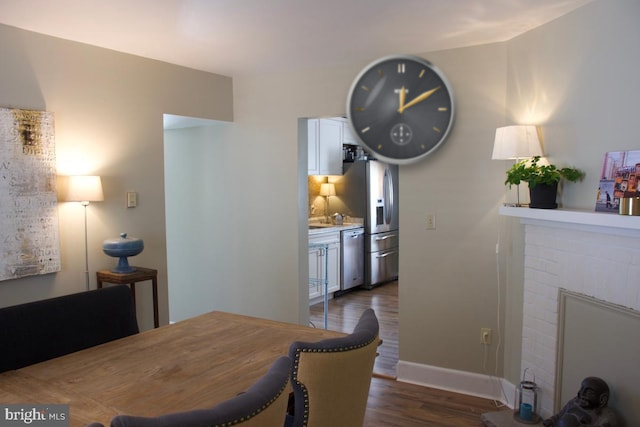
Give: 12:10
